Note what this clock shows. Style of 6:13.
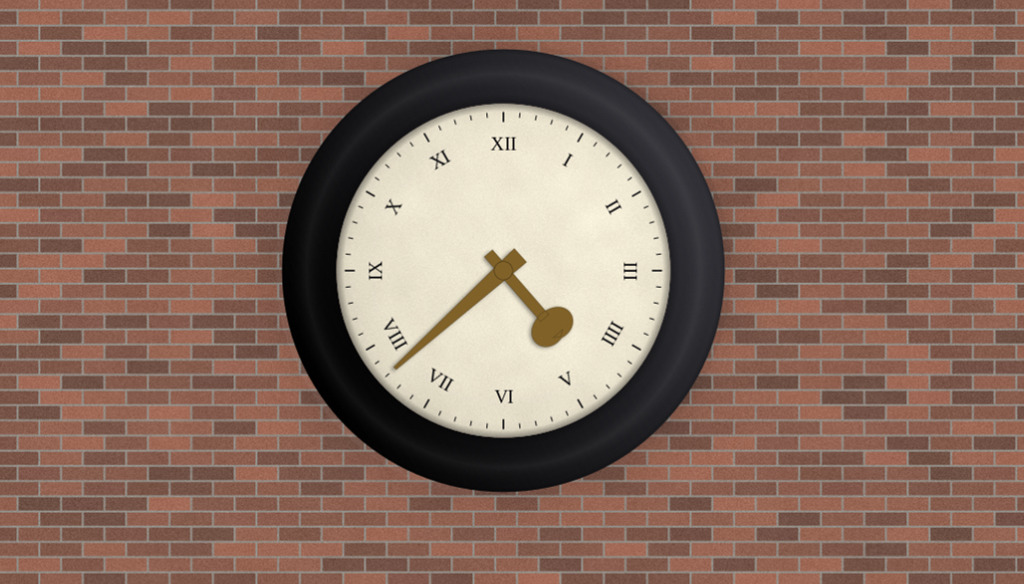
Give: 4:38
